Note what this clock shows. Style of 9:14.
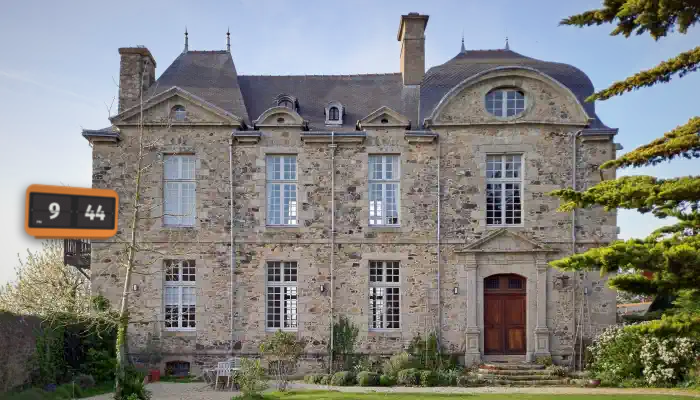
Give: 9:44
